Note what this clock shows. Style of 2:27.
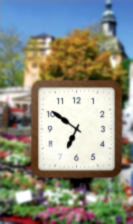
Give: 6:51
